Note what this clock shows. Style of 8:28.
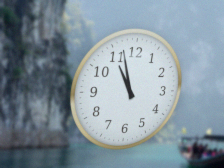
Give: 10:57
